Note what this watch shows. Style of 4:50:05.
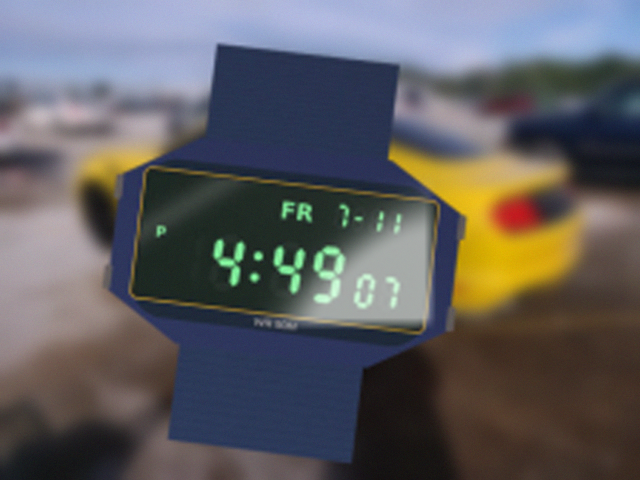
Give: 4:49:07
